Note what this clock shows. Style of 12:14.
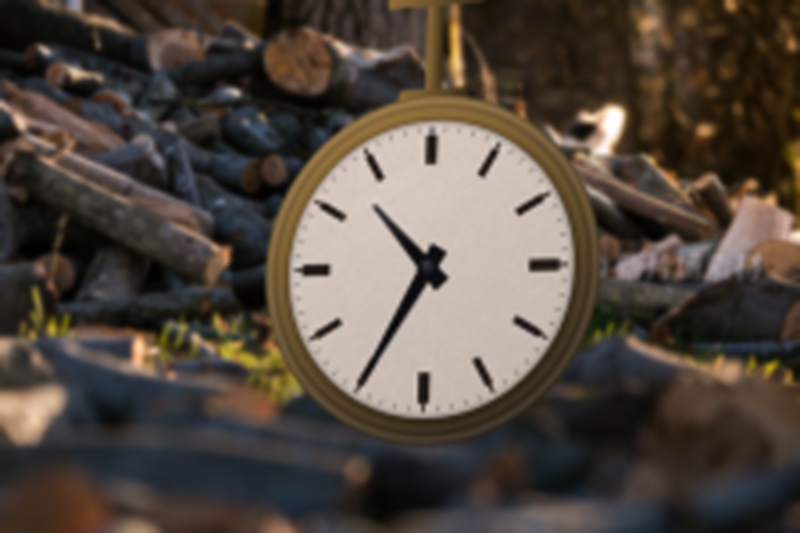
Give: 10:35
